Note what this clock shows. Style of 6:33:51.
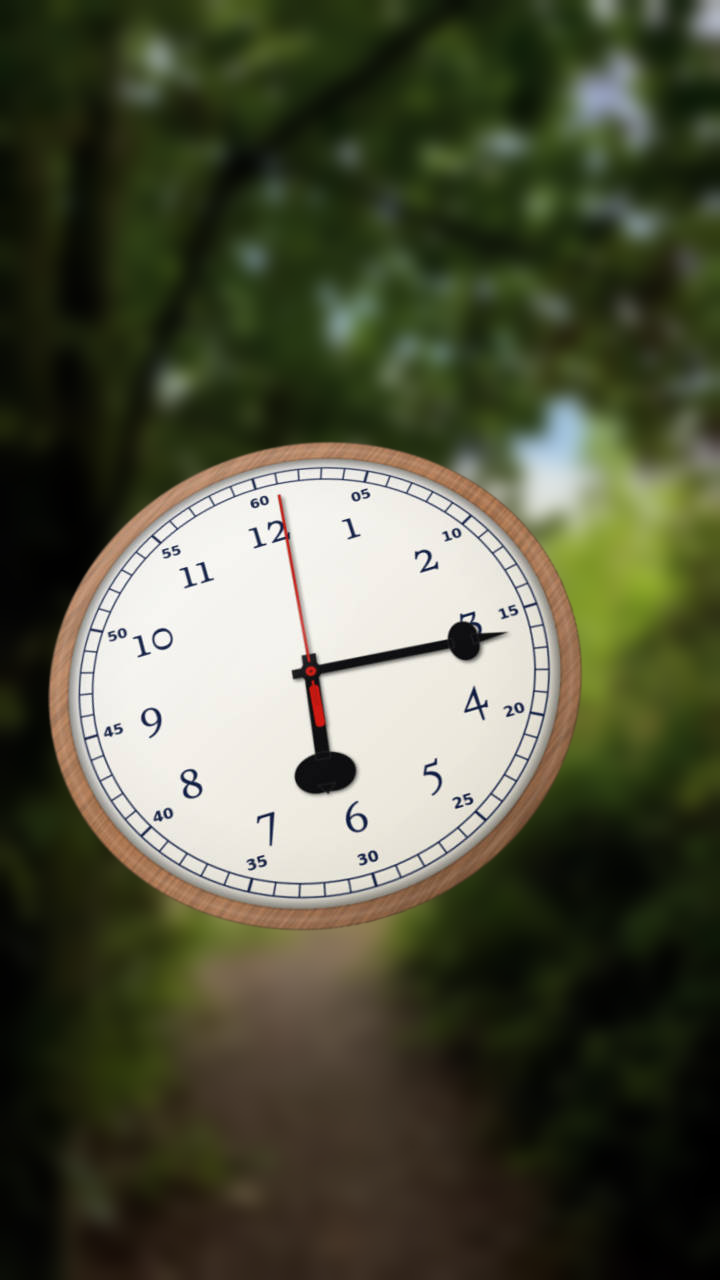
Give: 6:16:01
